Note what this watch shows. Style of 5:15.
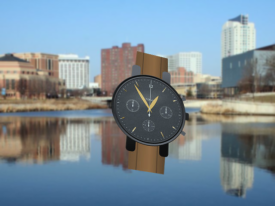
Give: 12:54
